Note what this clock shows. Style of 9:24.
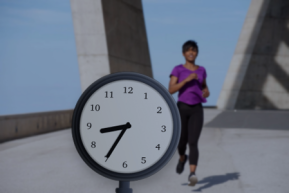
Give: 8:35
